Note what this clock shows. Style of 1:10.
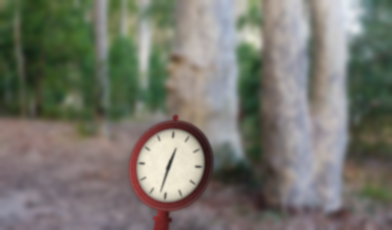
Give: 12:32
